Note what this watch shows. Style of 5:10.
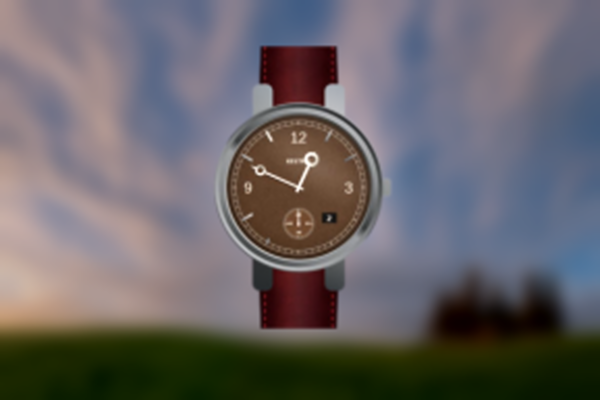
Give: 12:49
